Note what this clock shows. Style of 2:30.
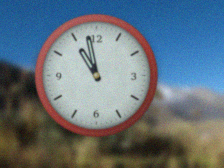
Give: 10:58
